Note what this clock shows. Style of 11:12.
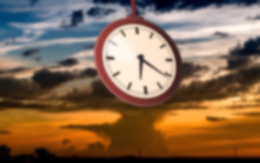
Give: 6:21
